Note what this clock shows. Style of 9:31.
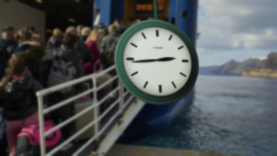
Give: 2:44
